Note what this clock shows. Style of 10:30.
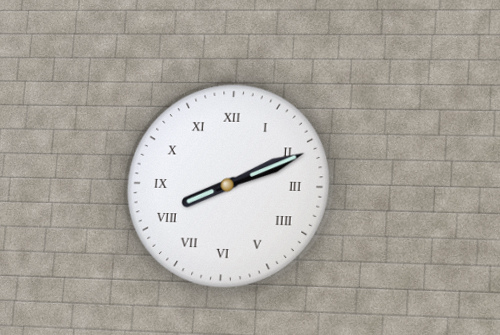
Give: 8:11
